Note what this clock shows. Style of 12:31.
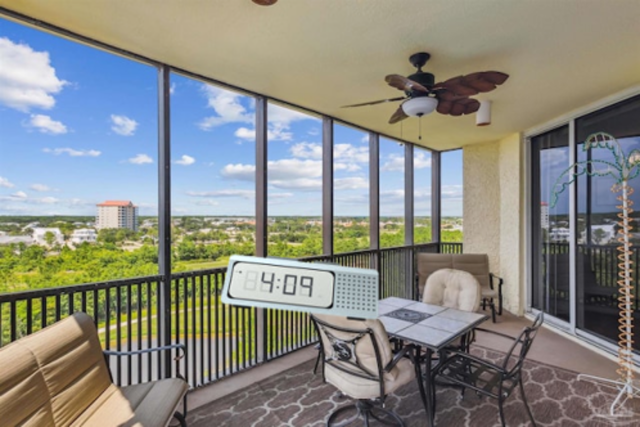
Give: 4:09
